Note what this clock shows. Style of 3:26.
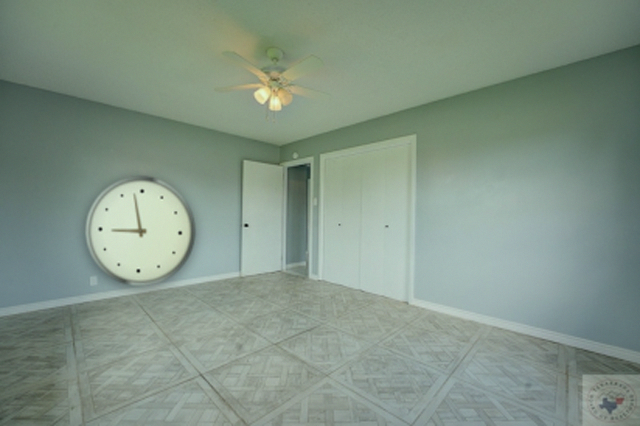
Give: 8:58
